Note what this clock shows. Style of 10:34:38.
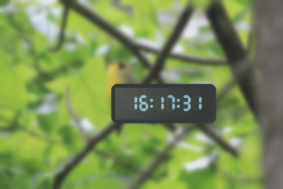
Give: 16:17:31
